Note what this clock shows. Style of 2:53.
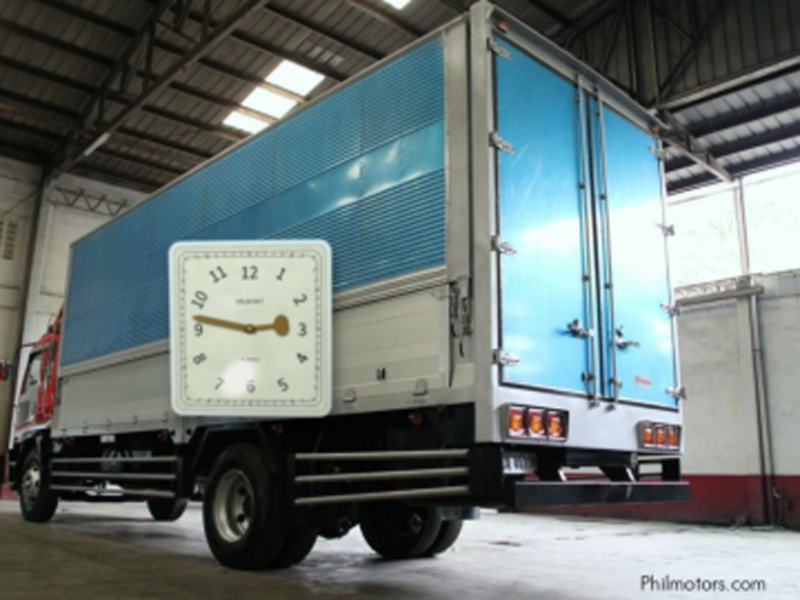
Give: 2:47
